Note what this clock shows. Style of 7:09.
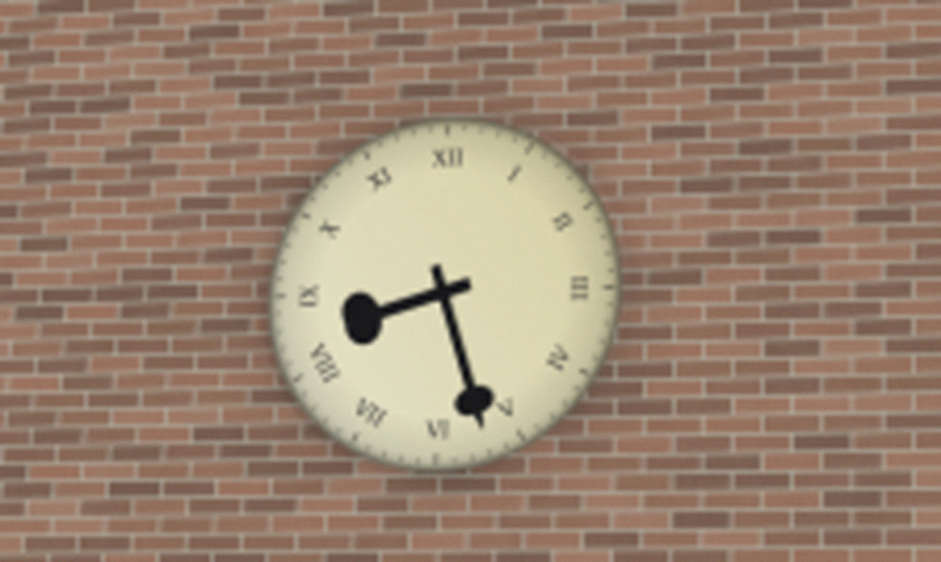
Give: 8:27
